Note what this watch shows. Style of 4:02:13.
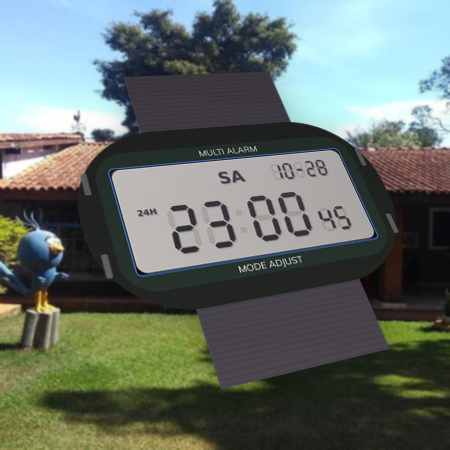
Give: 23:00:45
